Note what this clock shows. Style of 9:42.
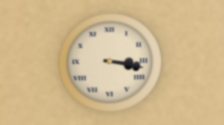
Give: 3:17
